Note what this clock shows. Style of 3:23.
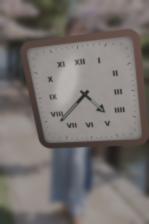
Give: 4:38
